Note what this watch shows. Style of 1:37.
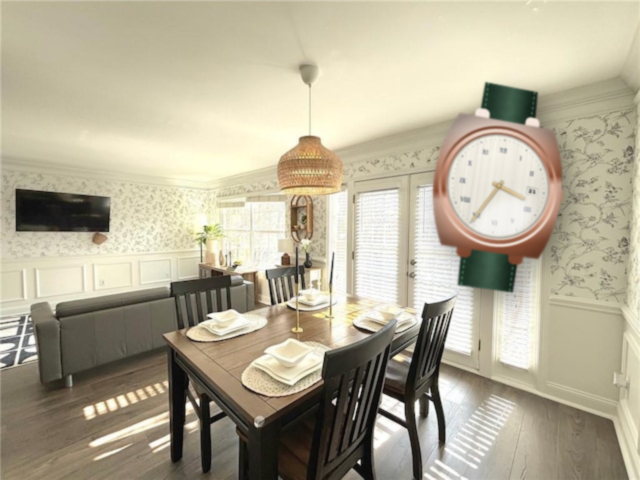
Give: 3:35
